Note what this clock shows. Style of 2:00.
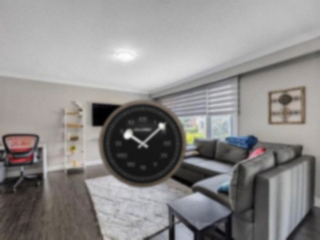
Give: 10:08
